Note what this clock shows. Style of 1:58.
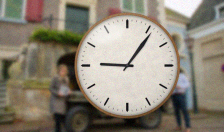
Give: 9:06
